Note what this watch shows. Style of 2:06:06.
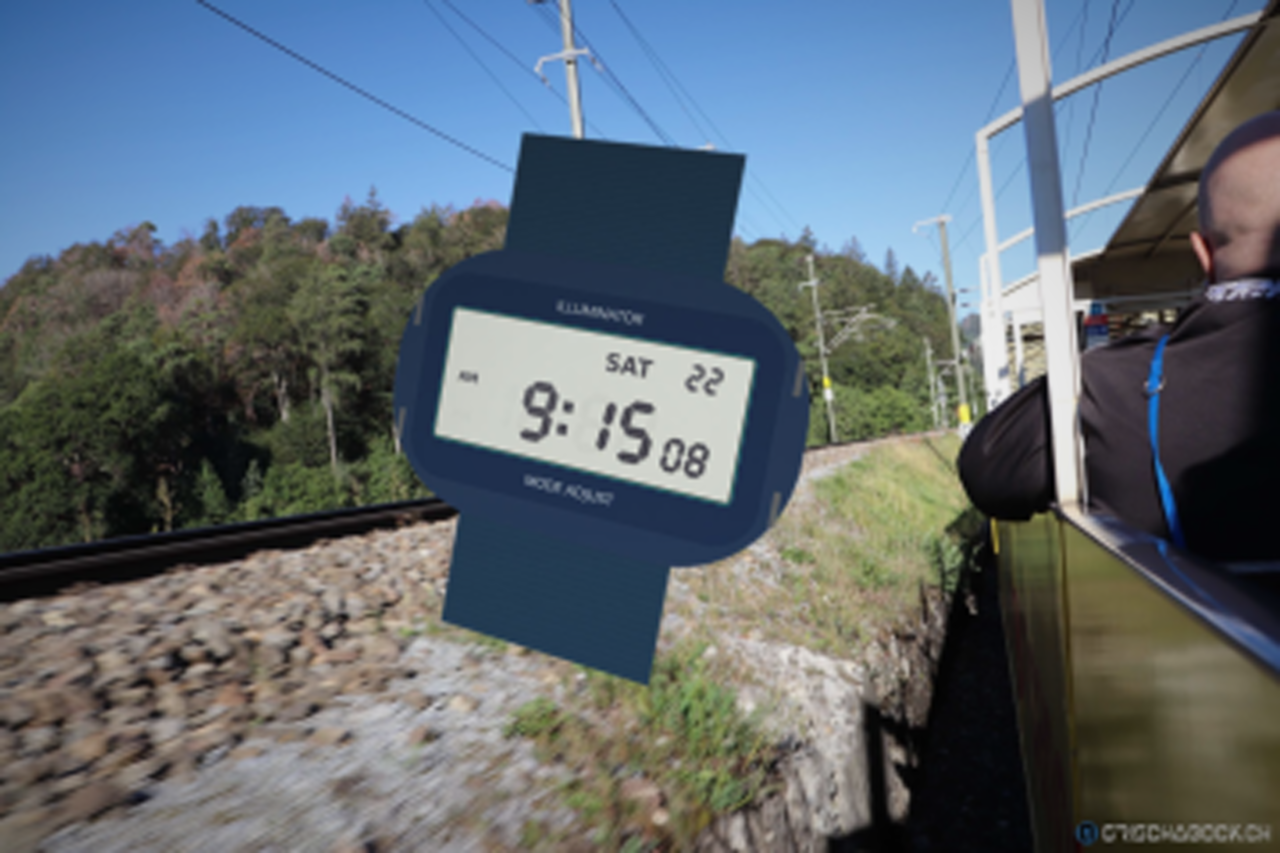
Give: 9:15:08
